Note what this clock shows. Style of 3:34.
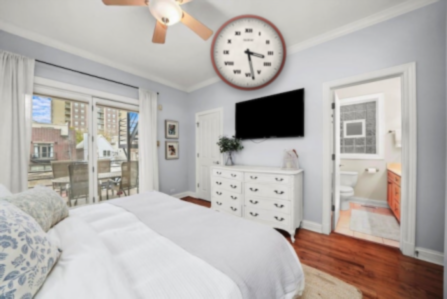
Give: 3:28
